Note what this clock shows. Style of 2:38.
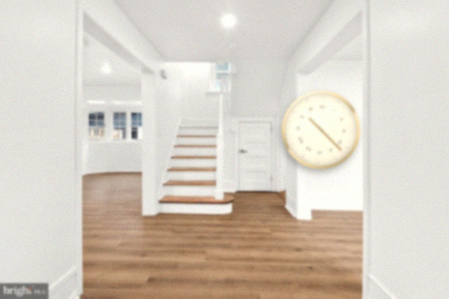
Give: 10:22
